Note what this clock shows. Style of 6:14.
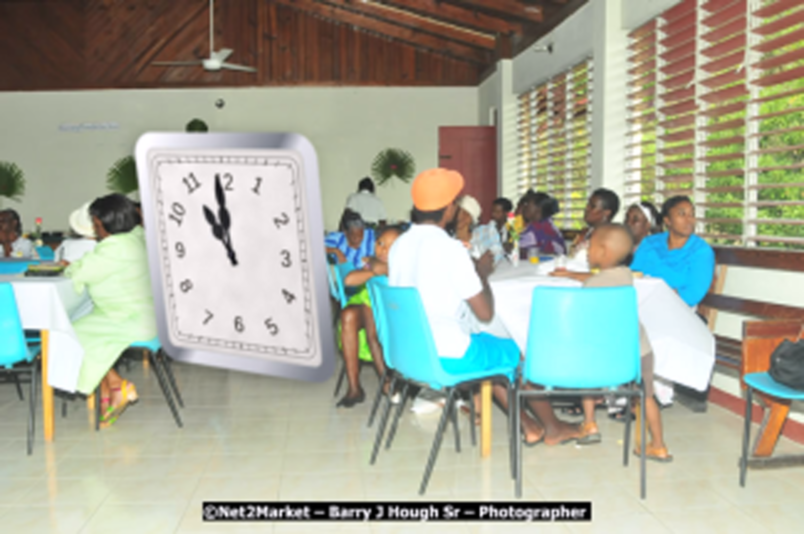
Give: 10:59
